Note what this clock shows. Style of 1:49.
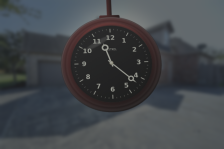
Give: 11:22
